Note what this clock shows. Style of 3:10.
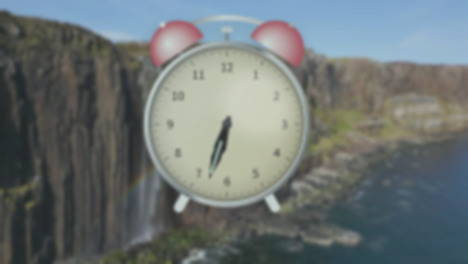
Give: 6:33
